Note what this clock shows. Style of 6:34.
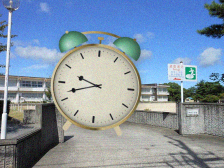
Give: 9:42
